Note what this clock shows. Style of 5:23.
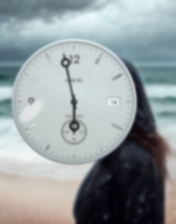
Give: 5:58
